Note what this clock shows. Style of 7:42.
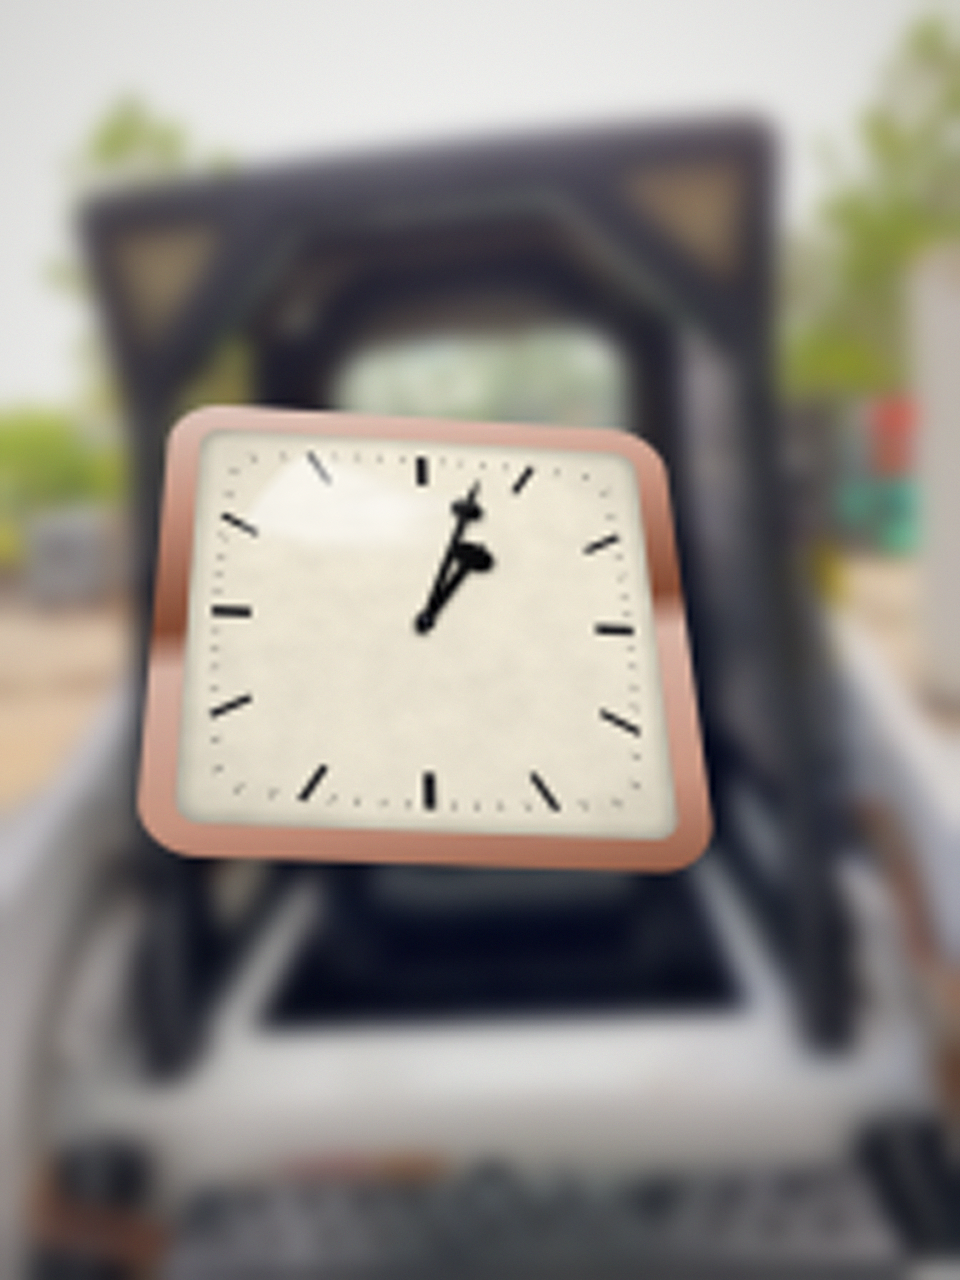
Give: 1:03
